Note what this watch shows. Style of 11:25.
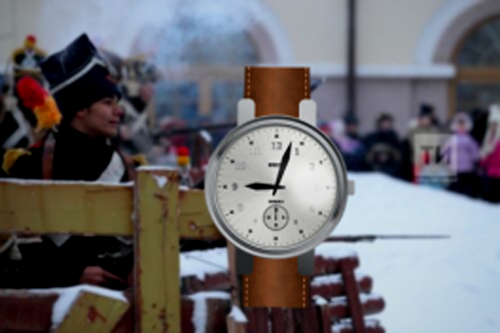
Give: 9:03
